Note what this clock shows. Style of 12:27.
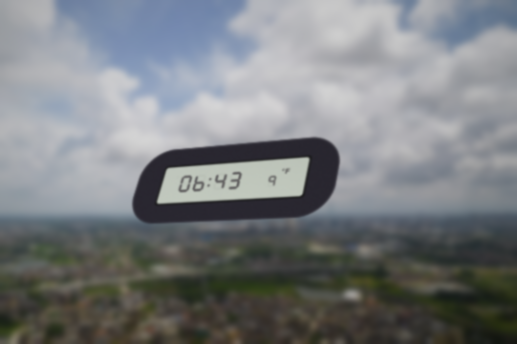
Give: 6:43
